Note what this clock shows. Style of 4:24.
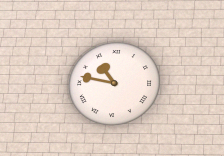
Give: 10:47
